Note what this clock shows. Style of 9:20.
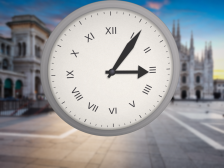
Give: 3:06
